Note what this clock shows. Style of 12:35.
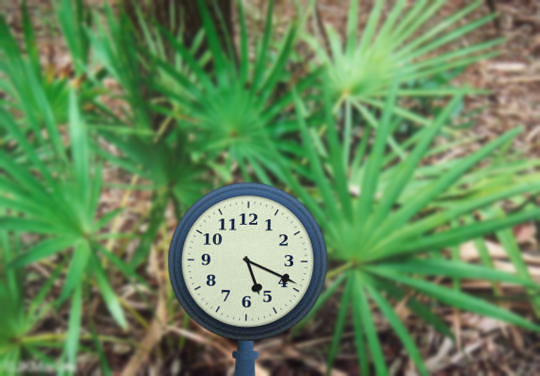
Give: 5:19
